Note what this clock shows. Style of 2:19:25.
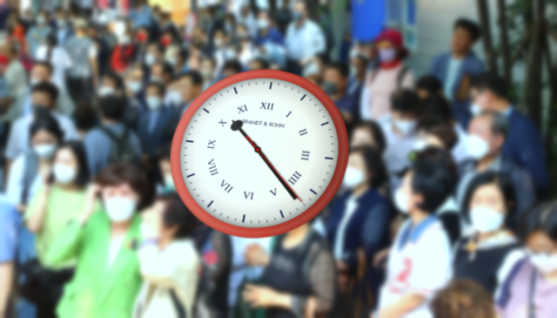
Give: 10:22:22
